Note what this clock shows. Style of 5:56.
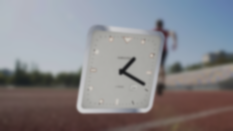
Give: 1:19
